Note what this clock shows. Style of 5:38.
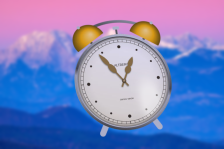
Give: 12:54
